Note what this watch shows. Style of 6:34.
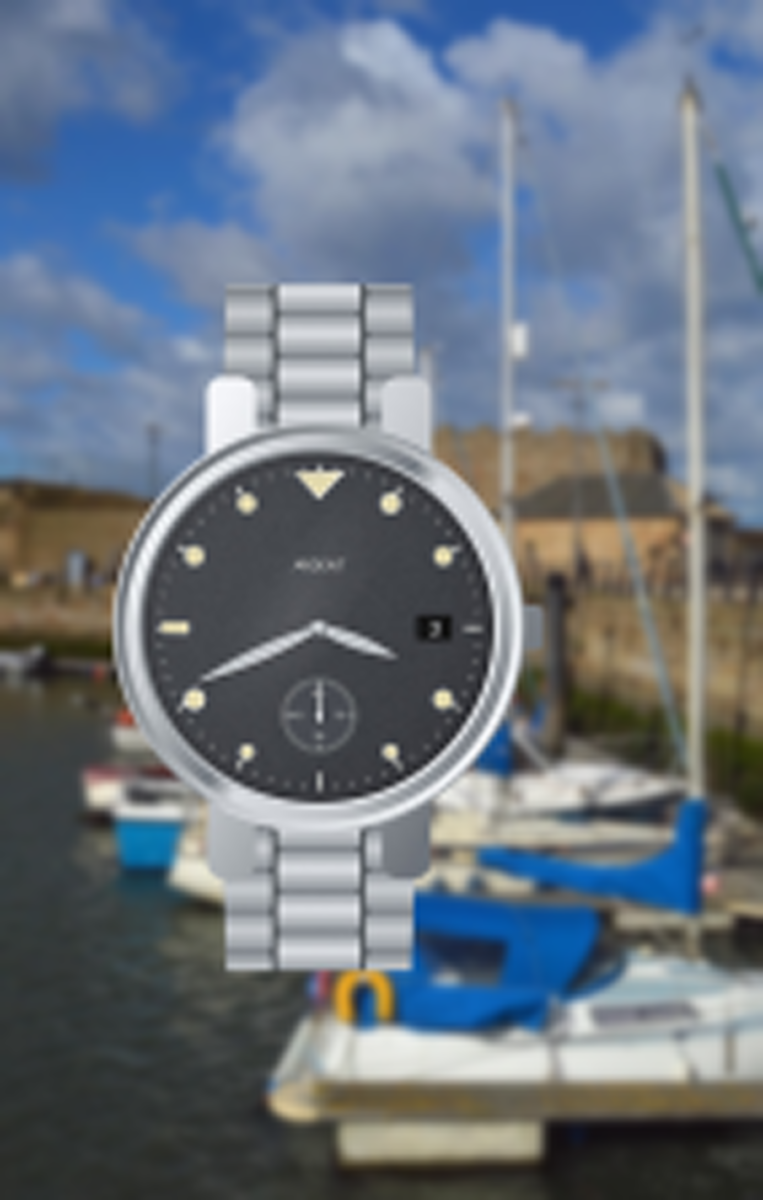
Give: 3:41
